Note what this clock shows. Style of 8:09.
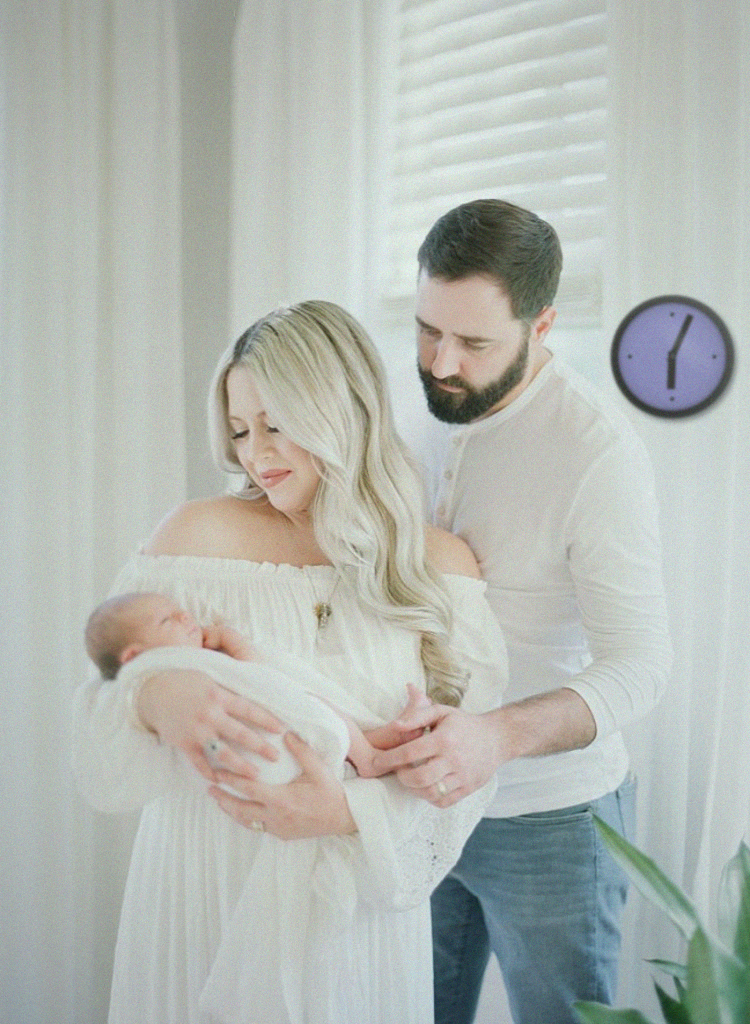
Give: 6:04
